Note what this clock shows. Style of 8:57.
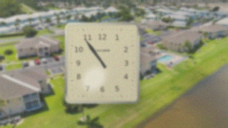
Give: 10:54
